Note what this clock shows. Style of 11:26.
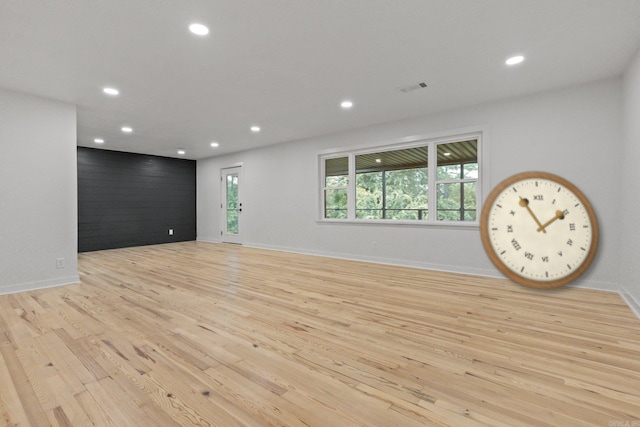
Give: 1:55
